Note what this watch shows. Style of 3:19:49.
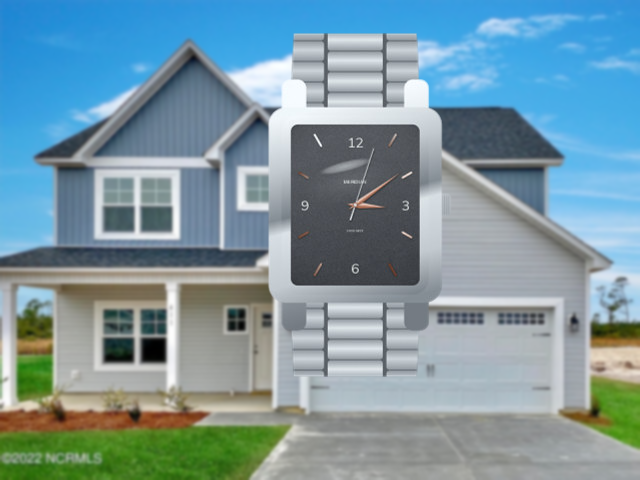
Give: 3:09:03
